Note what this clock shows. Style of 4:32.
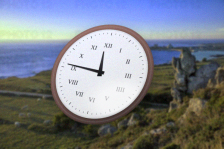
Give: 11:46
